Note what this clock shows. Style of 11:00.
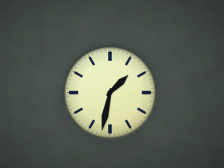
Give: 1:32
